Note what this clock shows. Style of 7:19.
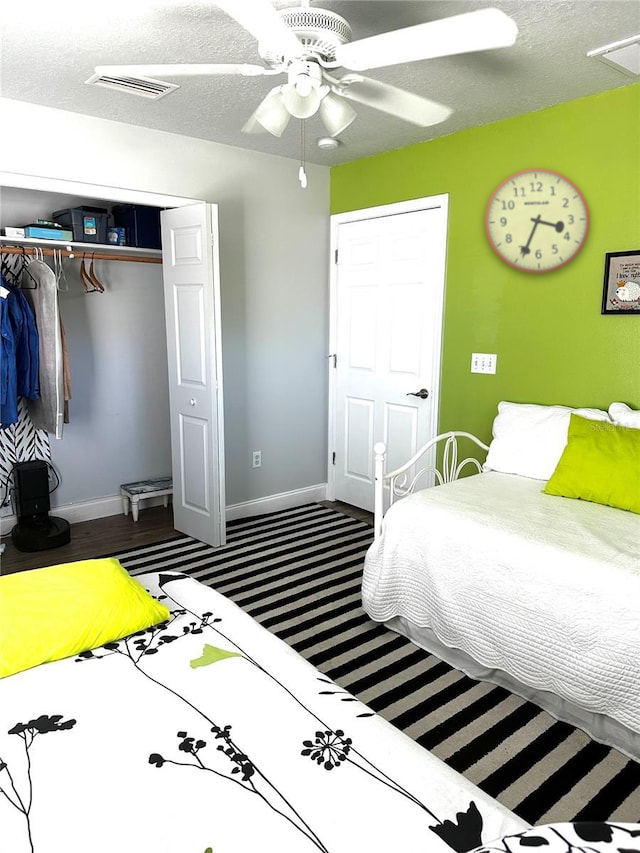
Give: 3:34
